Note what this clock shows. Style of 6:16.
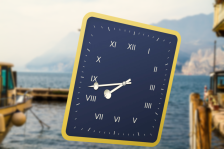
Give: 7:43
